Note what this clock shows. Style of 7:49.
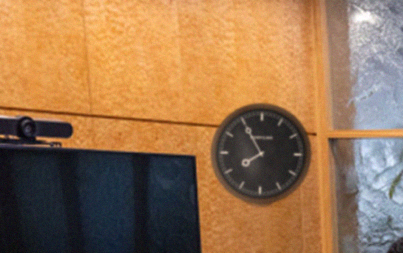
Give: 7:55
